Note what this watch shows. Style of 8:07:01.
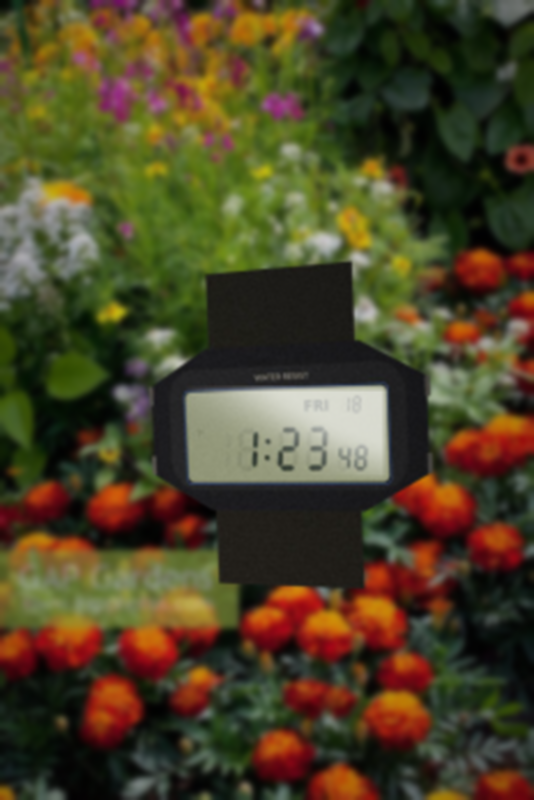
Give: 1:23:48
